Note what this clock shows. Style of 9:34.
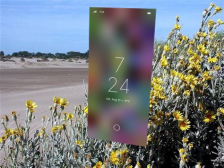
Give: 7:24
